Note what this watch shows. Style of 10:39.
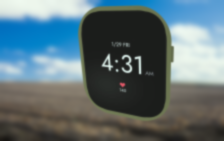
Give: 4:31
